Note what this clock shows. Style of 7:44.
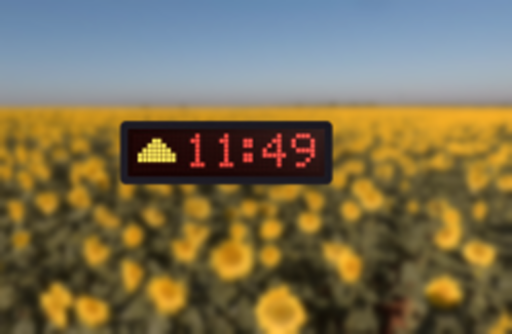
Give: 11:49
